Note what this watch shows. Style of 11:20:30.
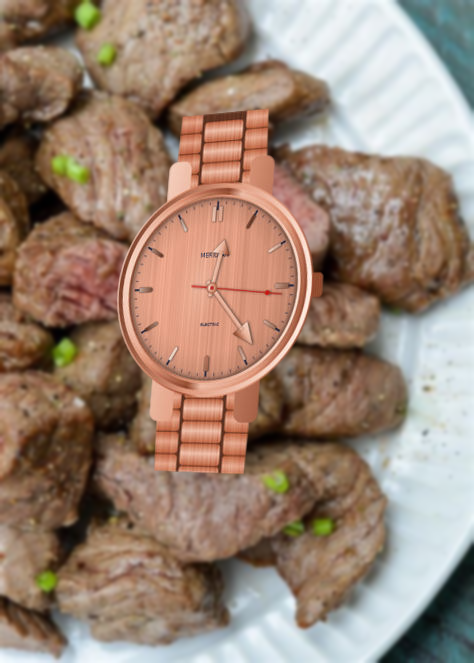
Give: 12:23:16
